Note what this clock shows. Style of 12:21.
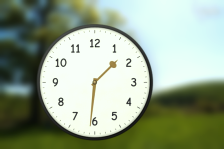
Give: 1:31
